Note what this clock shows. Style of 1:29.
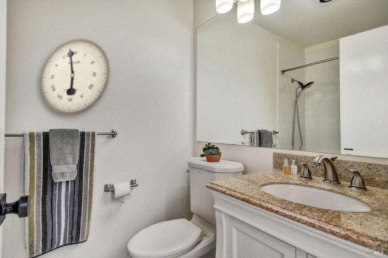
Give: 5:58
